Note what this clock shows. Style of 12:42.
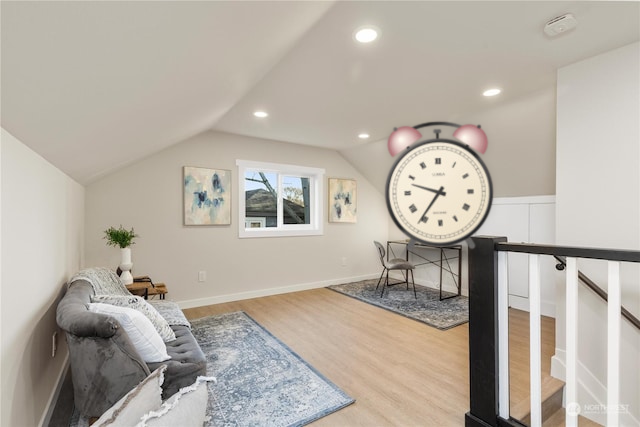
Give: 9:36
